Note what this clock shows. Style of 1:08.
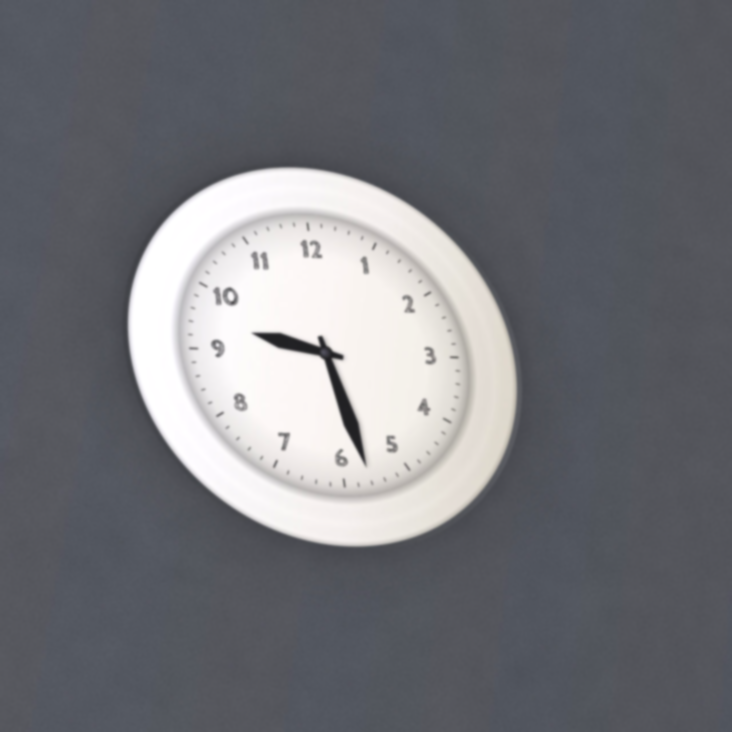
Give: 9:28
